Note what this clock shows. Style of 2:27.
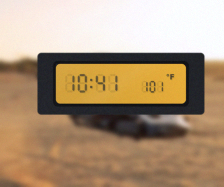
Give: 10:41
